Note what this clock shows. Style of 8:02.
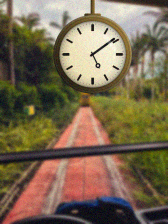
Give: 5:09
